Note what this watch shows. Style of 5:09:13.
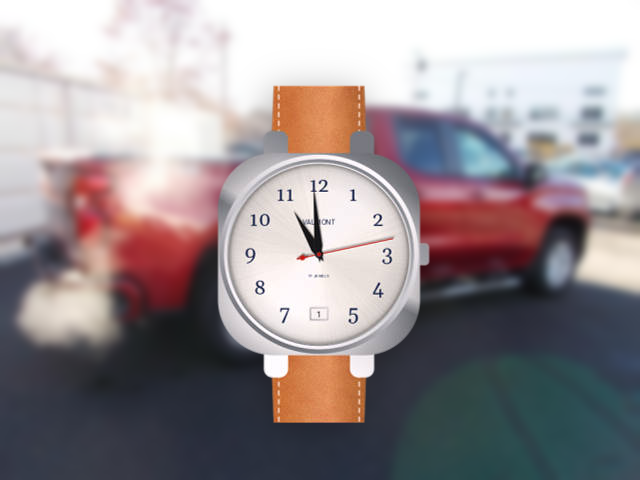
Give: 10:59:13
